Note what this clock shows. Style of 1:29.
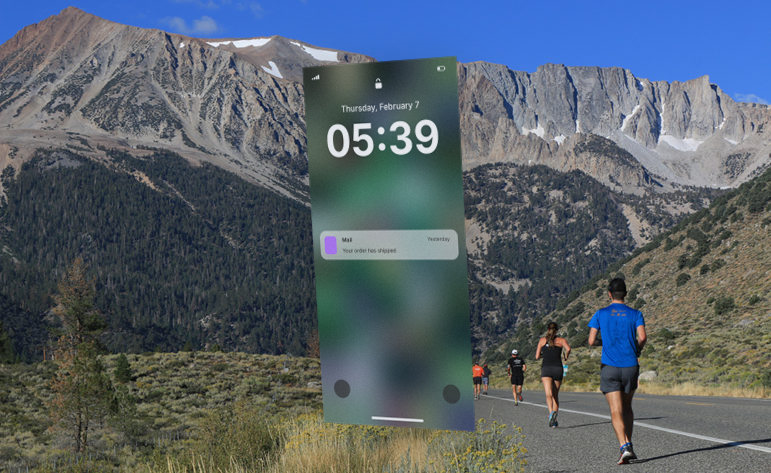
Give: 5:39
